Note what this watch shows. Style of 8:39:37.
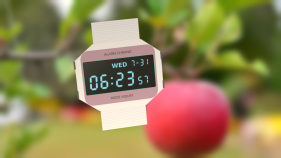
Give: 6:23:57
